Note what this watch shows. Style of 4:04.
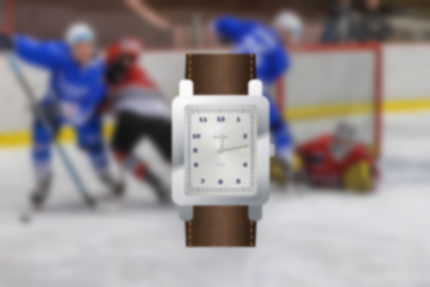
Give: 12:13
